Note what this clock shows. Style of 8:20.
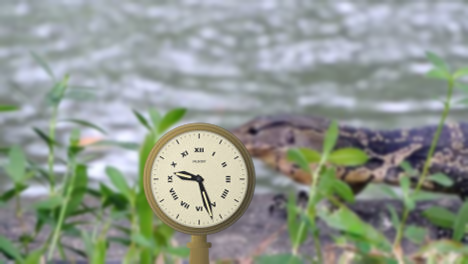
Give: 9:27
